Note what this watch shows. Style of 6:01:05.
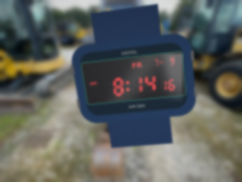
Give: 8:14:16
